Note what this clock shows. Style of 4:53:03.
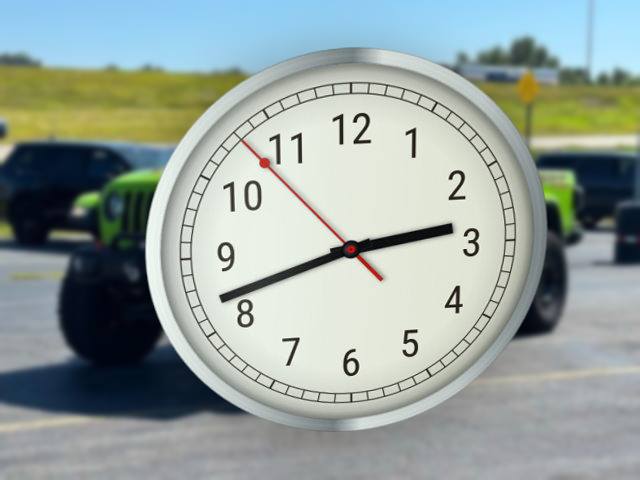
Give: 2:41:53
